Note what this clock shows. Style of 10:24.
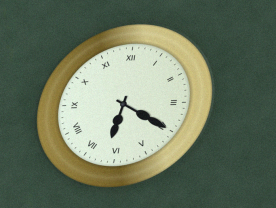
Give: 6:20
